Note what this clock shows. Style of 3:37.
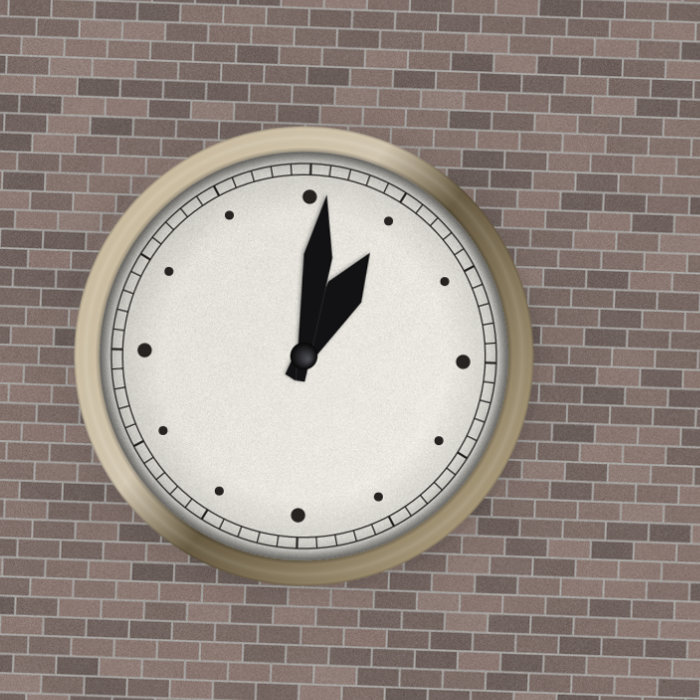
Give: 1:01
